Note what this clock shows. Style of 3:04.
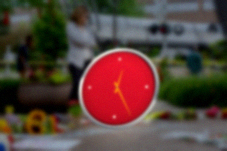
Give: 12:25
